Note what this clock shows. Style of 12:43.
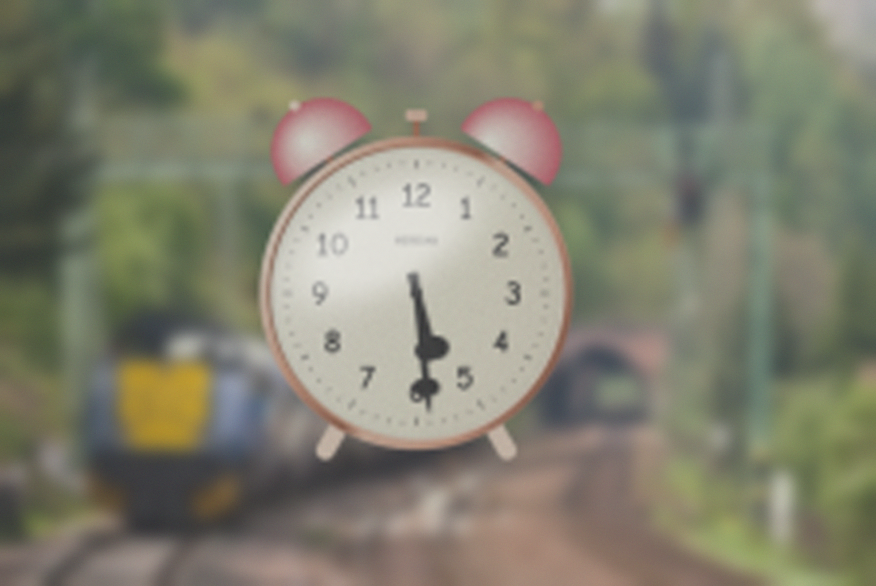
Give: 5:29
